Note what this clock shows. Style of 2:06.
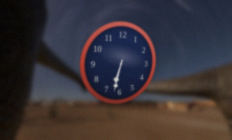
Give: 6:32
